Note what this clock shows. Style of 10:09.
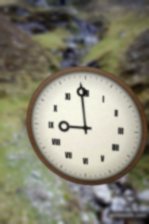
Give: 8:59
